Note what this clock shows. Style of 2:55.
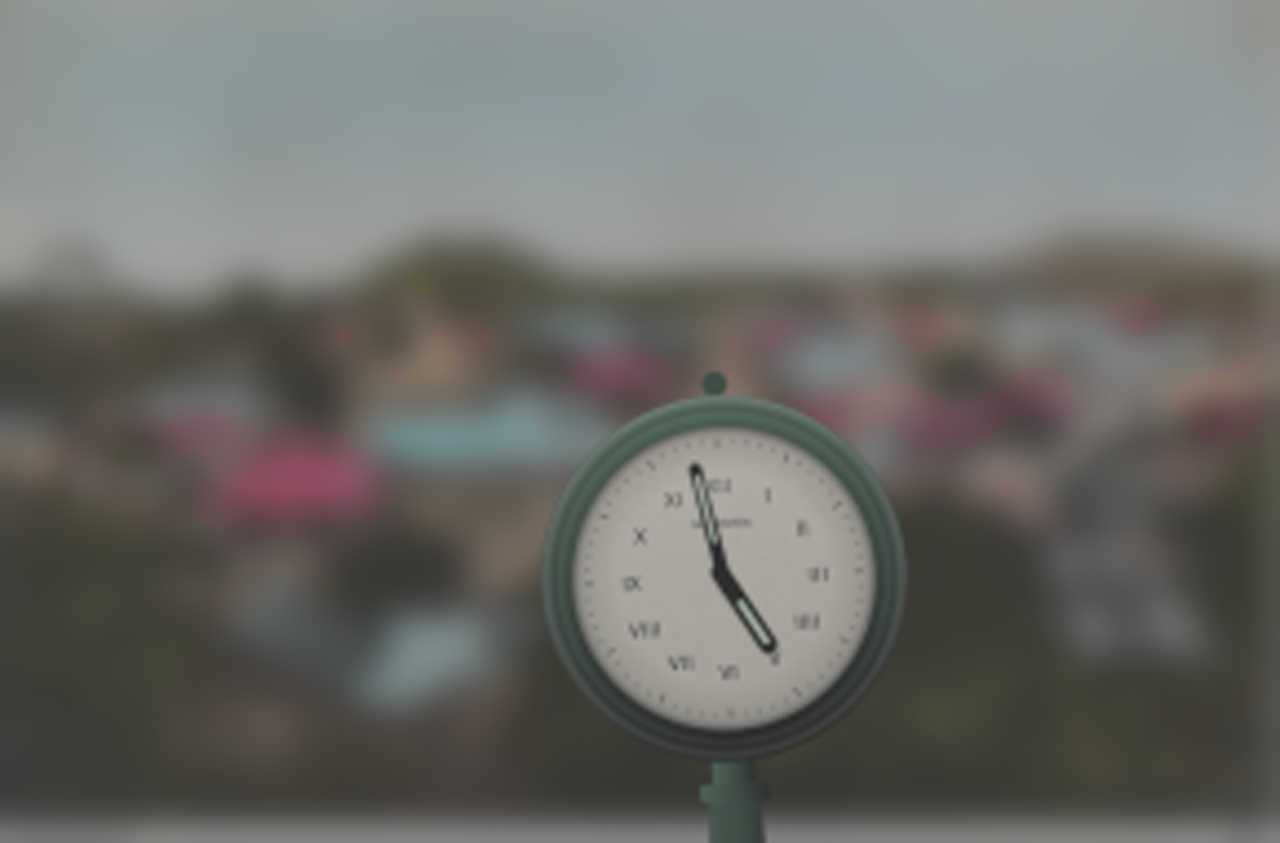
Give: 4:58
